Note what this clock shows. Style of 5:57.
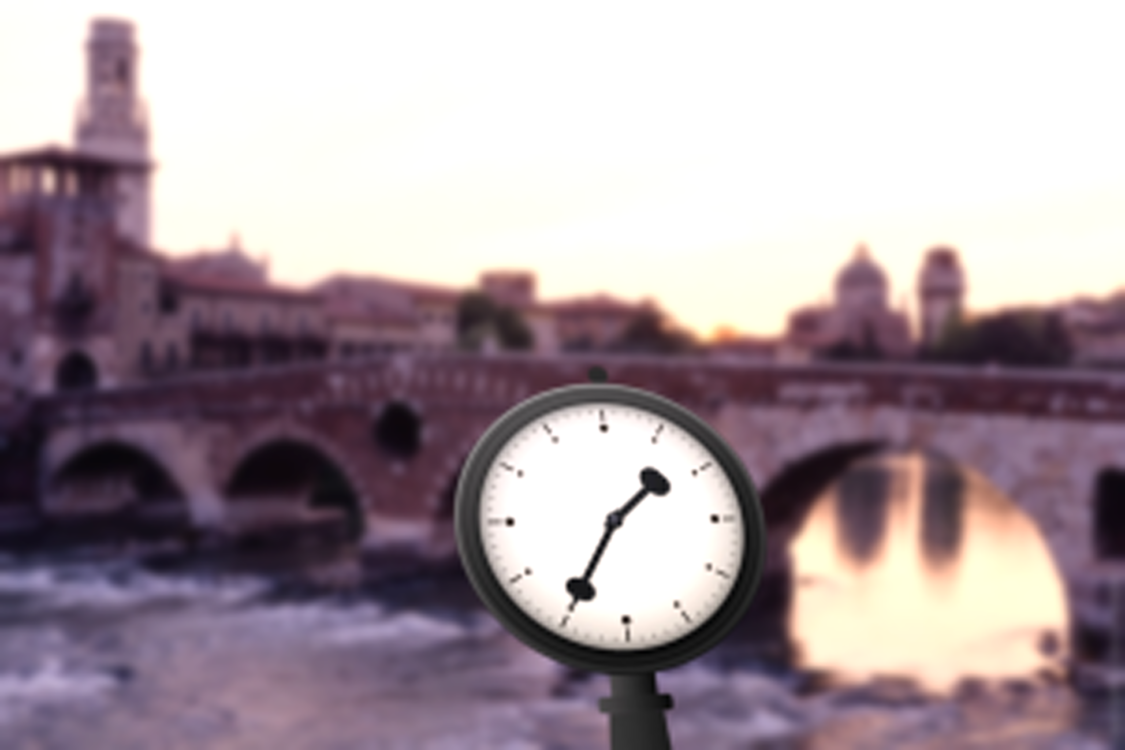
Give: 1:35
